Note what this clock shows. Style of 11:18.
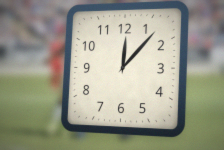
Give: 12:07
